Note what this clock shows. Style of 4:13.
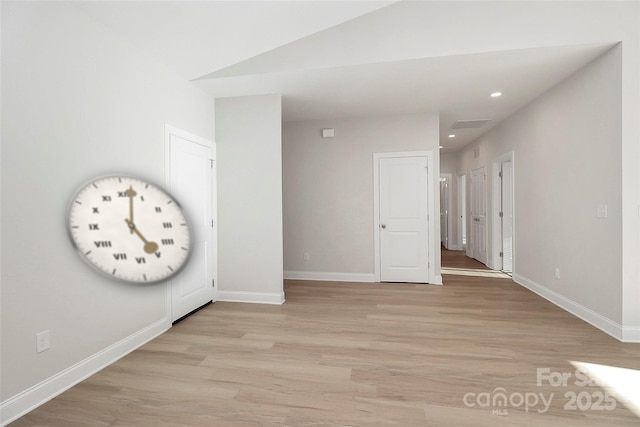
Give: 5:02
